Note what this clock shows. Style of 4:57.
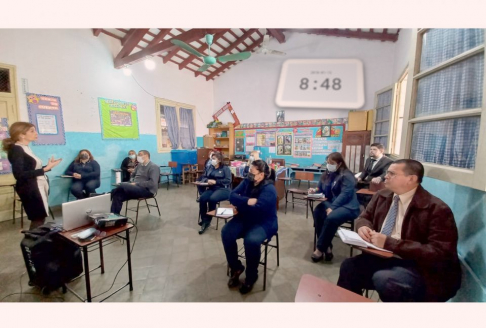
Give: 8:48
